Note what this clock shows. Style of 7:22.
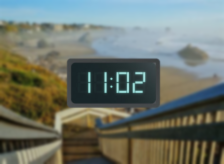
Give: 11:02
